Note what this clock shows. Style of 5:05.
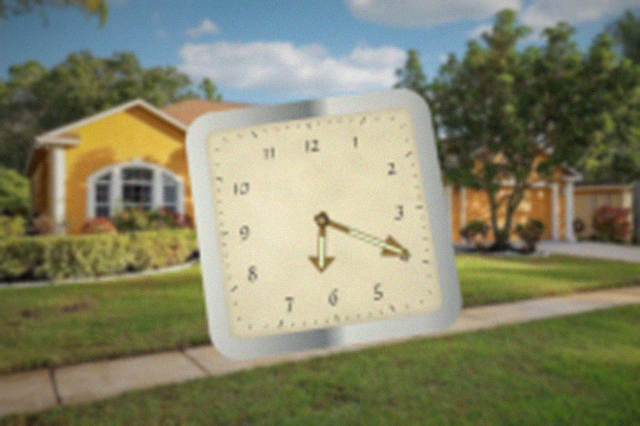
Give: 6:20
